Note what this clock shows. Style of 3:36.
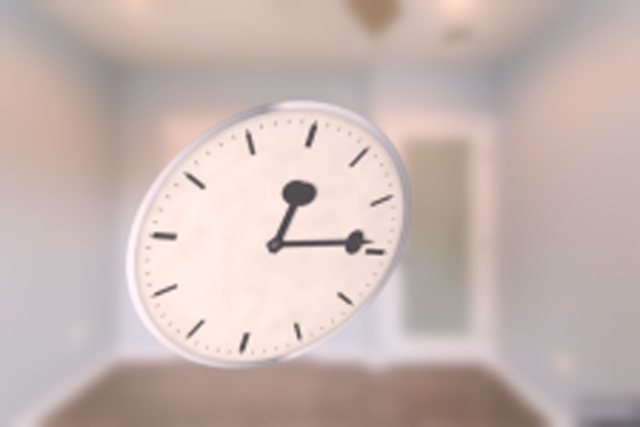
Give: 12:14
